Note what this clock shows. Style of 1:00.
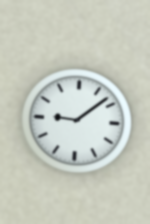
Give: 9:08
